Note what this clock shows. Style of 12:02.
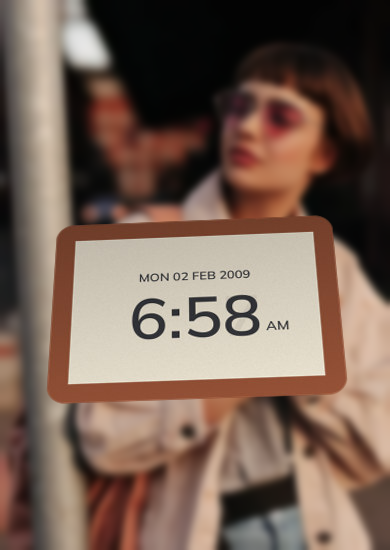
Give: 6:58
